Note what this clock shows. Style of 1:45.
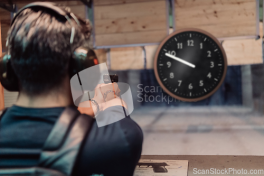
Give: 9:49
